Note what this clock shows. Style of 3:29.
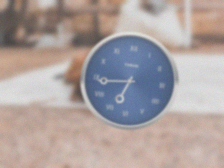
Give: 6:44
